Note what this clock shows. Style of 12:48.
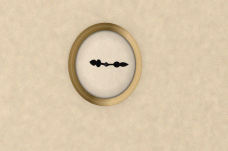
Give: 9:15
